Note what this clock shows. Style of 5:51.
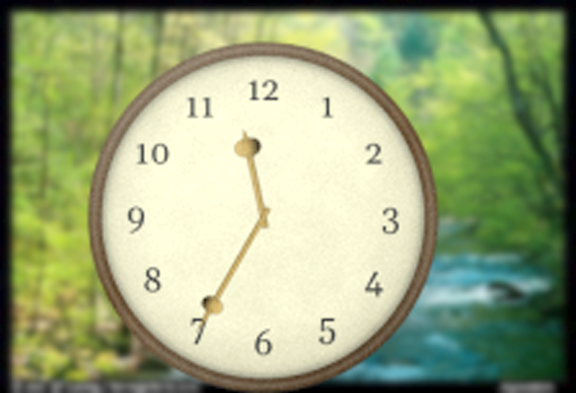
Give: 11:35
